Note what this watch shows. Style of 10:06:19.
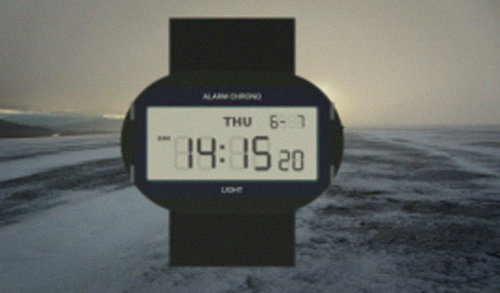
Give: 14:15:20
